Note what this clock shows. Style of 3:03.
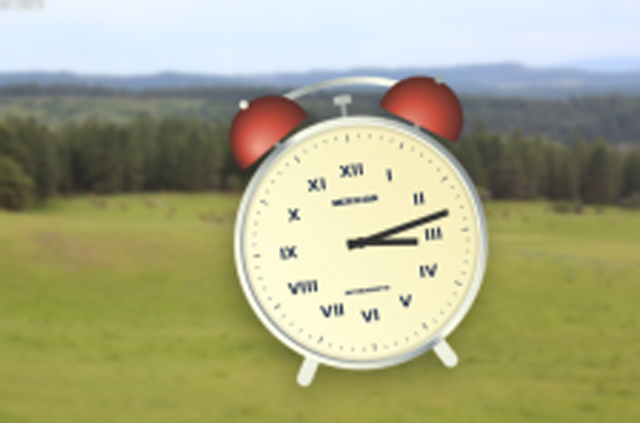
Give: 3:13
